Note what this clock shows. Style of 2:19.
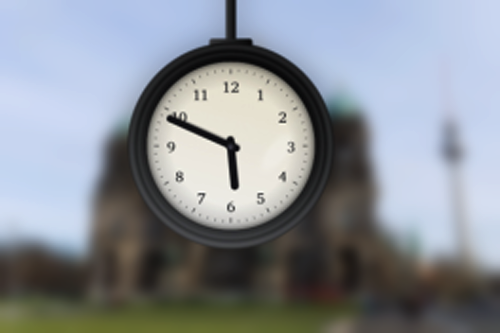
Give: 5:49
